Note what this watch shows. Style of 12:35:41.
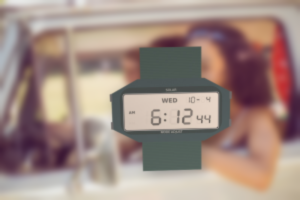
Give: 6:12:44
